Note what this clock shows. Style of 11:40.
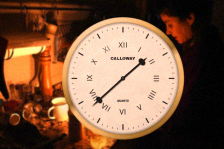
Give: 1:38
